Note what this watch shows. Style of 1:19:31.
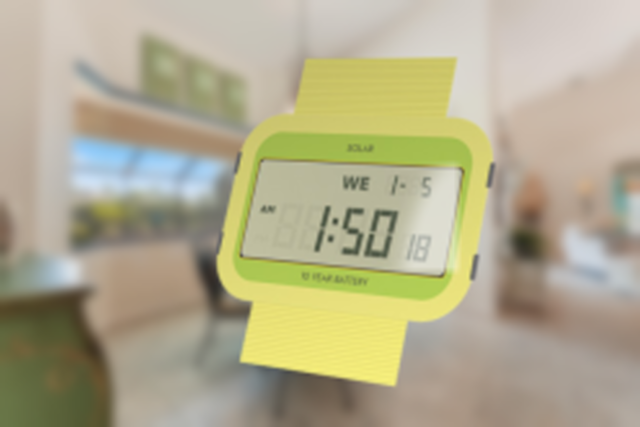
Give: 1:50:18
